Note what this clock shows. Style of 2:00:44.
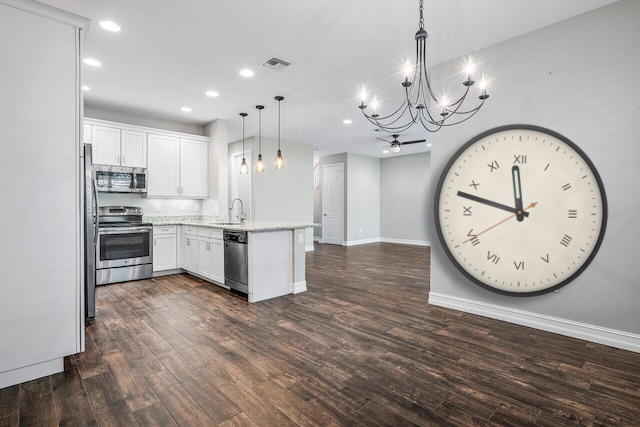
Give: 11:47:40
